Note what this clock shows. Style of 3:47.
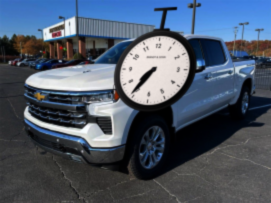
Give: 7:36
